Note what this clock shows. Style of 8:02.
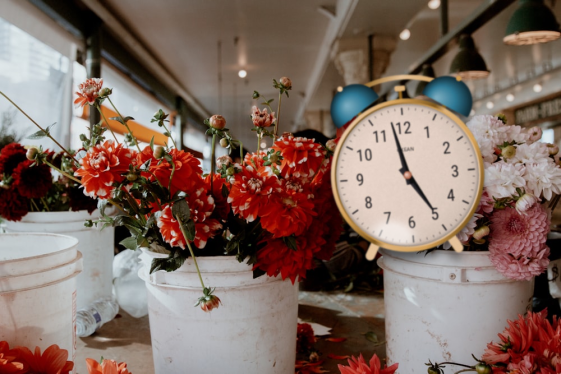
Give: 4:58
